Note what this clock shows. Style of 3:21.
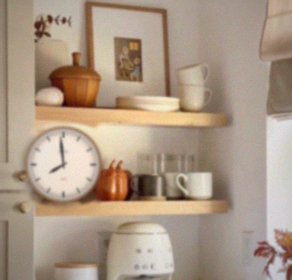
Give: 7:59
